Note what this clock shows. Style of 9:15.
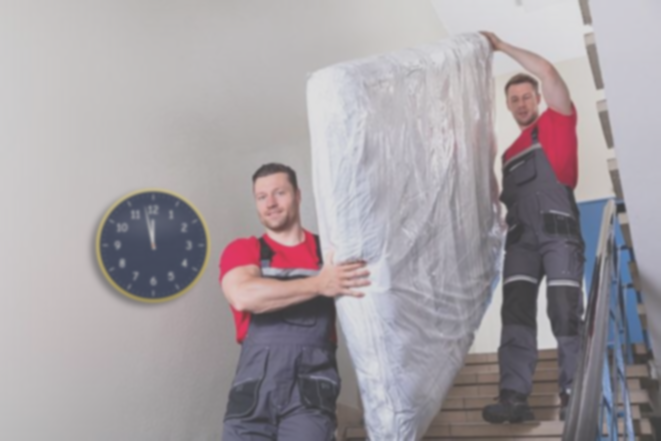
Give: 11:58
